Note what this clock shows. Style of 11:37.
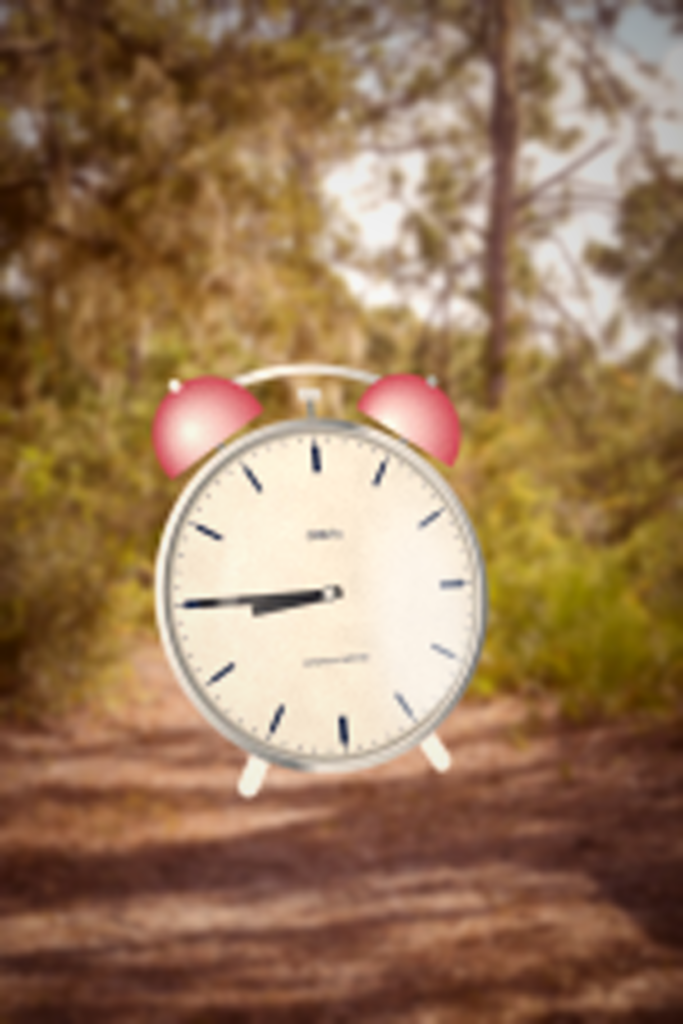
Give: 8:45
